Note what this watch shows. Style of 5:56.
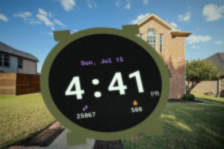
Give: 4:41
